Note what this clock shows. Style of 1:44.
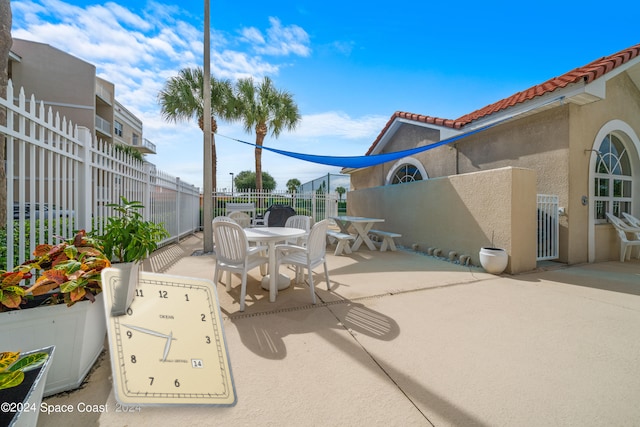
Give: 6:47
